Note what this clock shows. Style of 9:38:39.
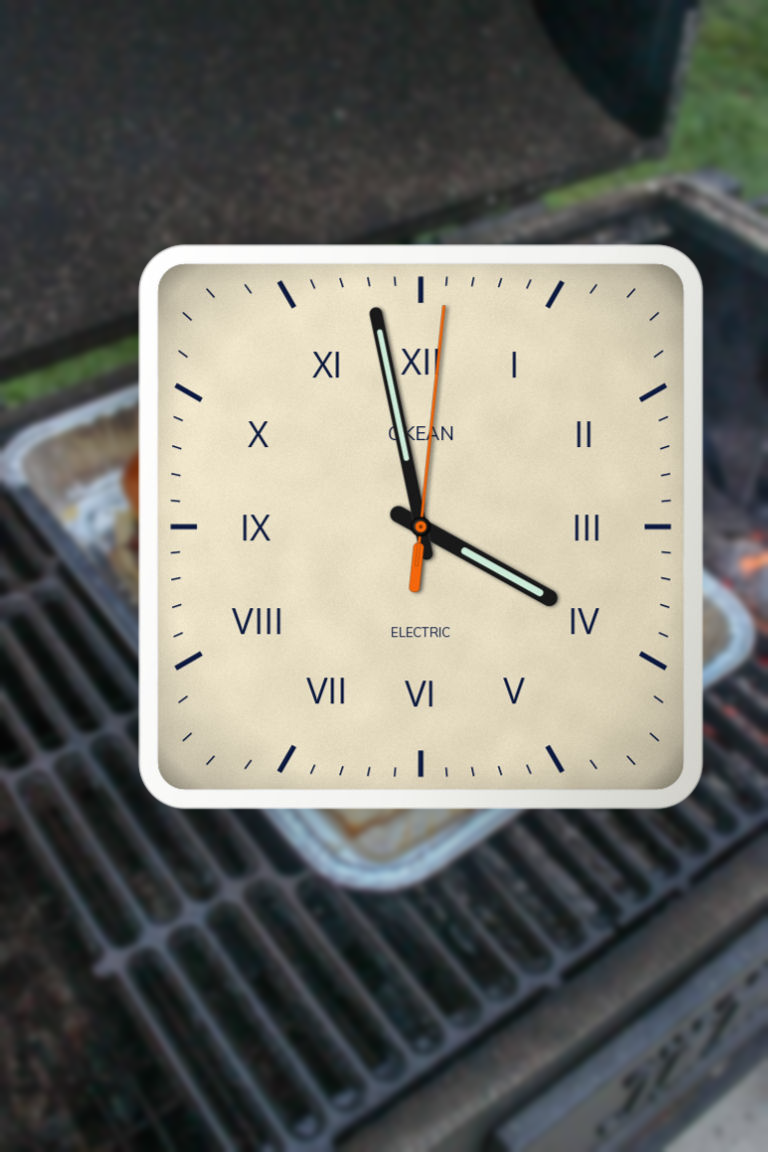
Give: 3:58:01
